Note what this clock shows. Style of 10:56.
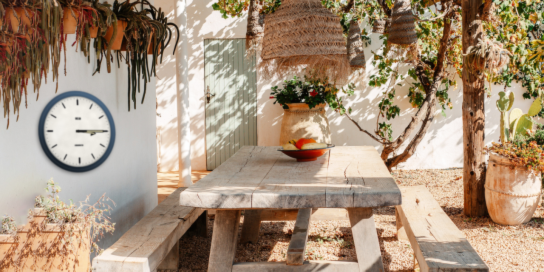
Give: 3:15
